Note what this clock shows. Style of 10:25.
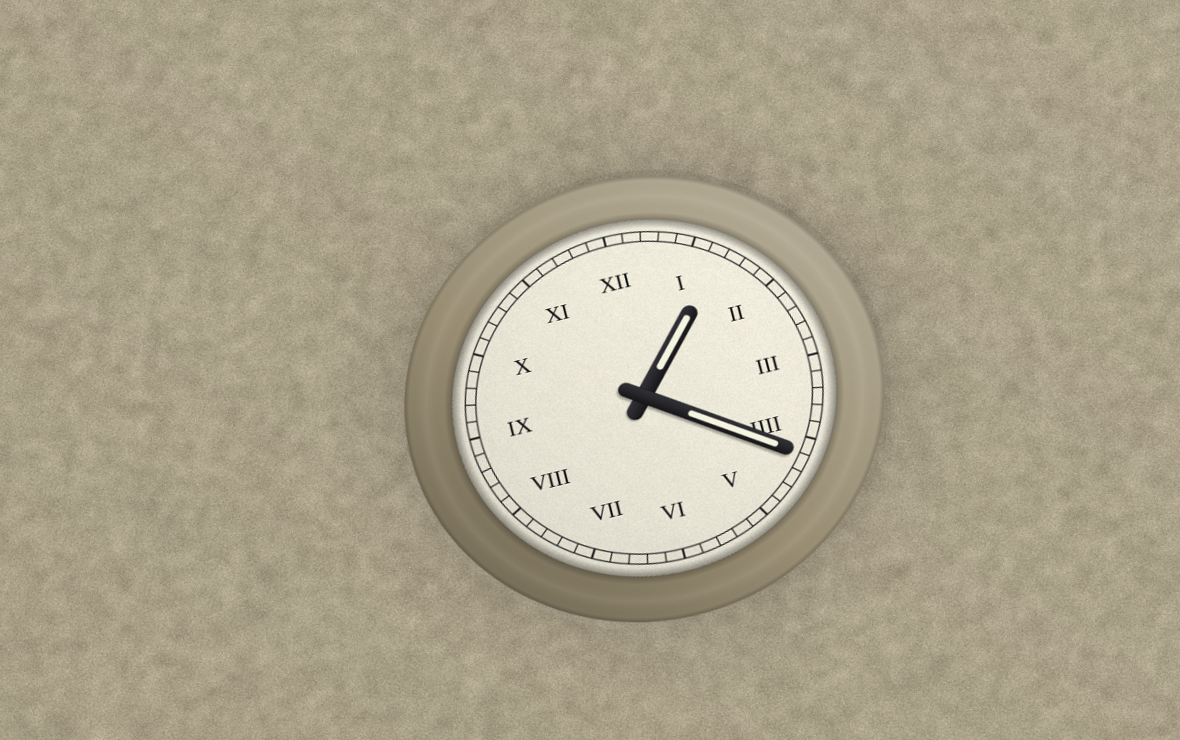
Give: 1:21
